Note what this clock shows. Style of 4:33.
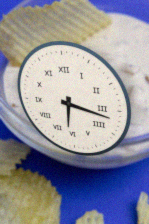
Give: 6:17
